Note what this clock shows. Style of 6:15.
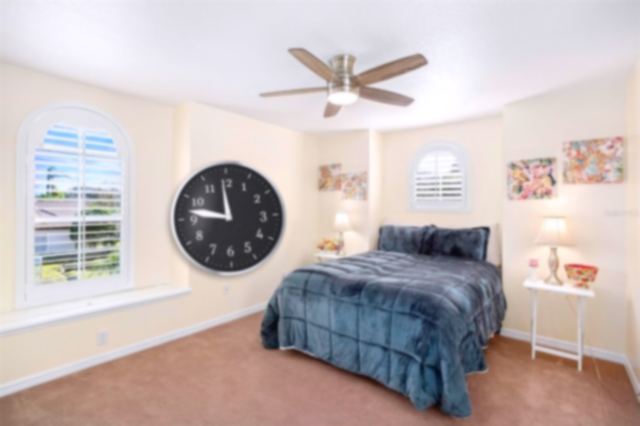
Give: 11:47
